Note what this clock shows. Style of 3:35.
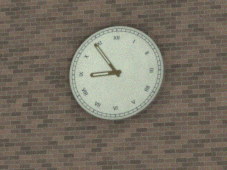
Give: 8:54
